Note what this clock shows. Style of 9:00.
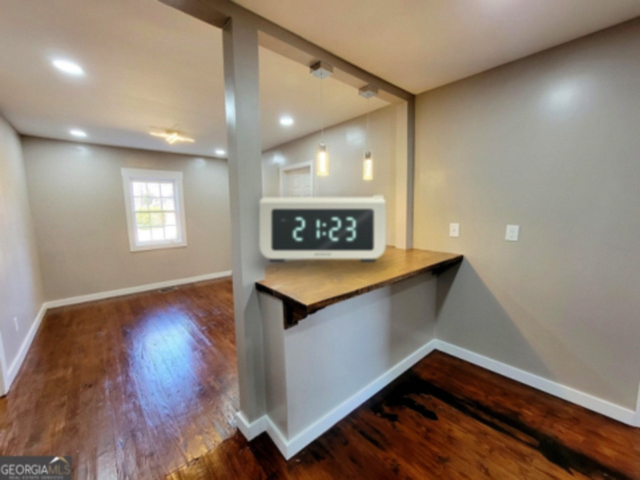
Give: 21:23
